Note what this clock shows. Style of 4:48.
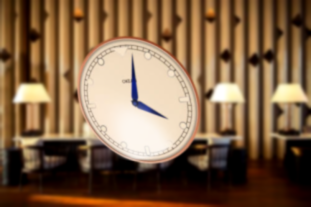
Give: 4:02
